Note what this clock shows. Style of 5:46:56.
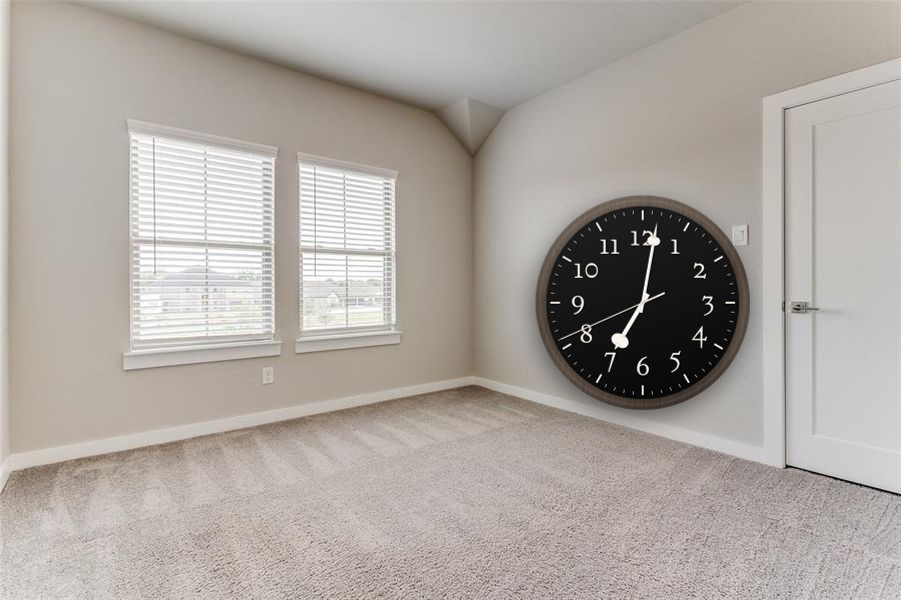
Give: 7:01:41
